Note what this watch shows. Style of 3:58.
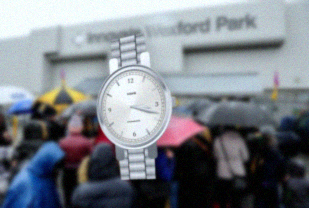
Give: 3:18
